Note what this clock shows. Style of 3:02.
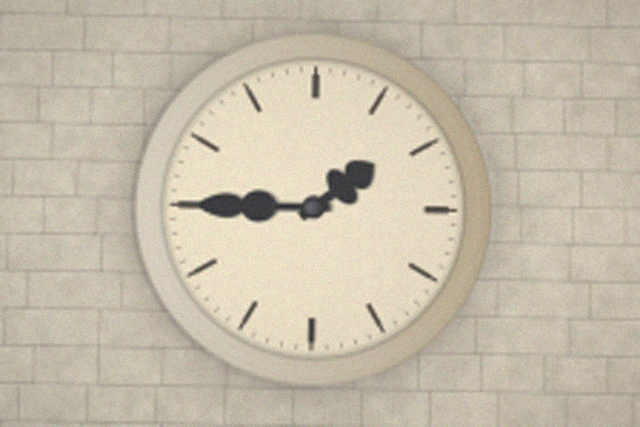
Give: 1:45
